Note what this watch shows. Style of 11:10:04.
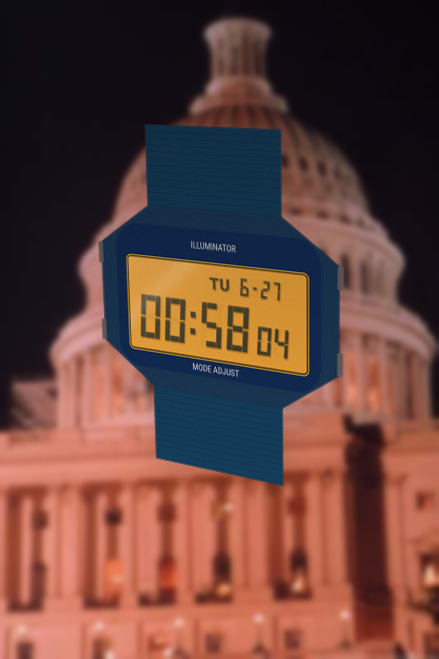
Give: 0:58:04
